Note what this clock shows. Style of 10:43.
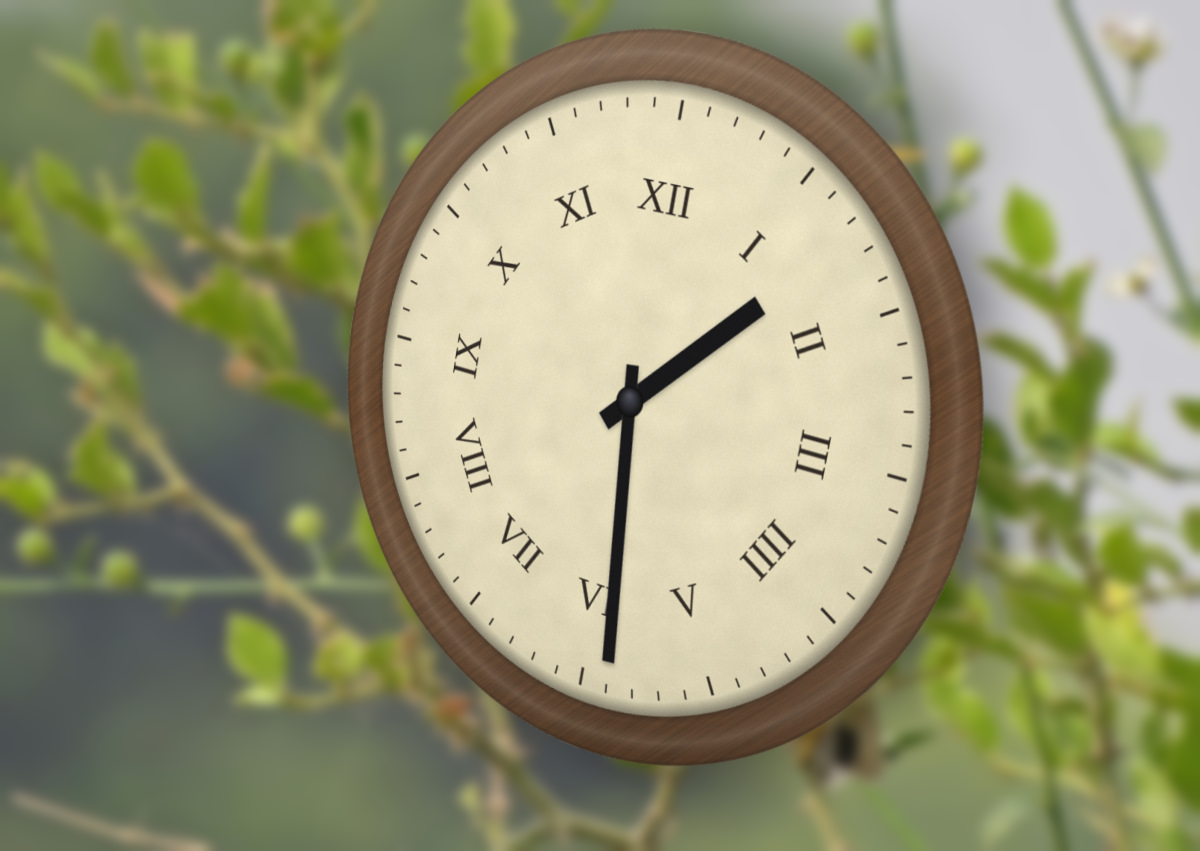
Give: 1:29
